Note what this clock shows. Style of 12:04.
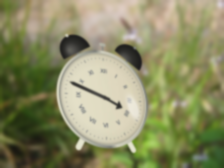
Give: 3:48
